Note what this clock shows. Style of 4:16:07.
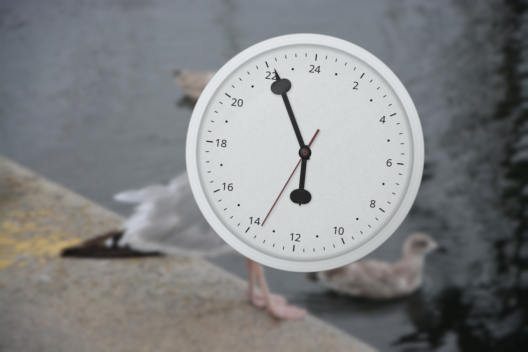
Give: 11:55:34
